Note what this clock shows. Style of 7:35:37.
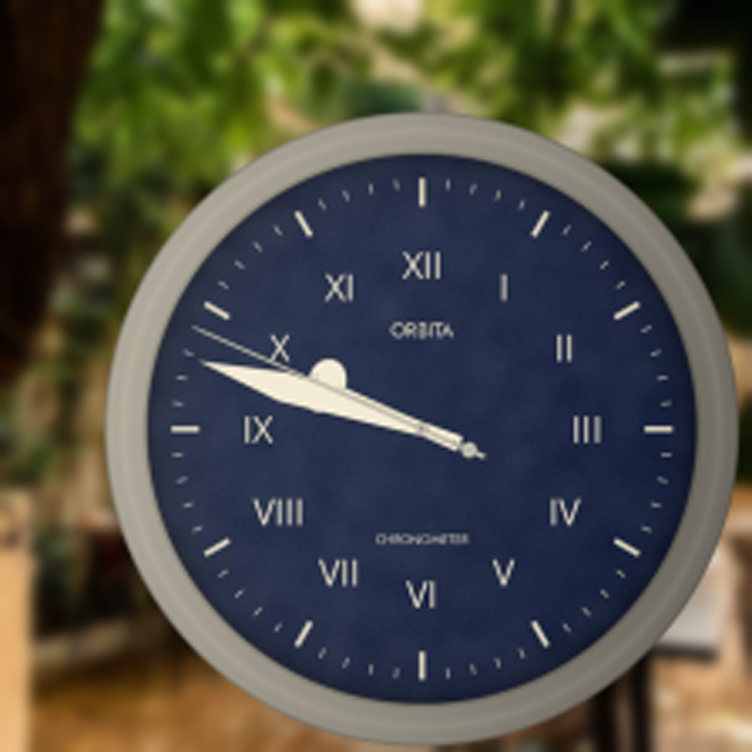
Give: 9:47:49
